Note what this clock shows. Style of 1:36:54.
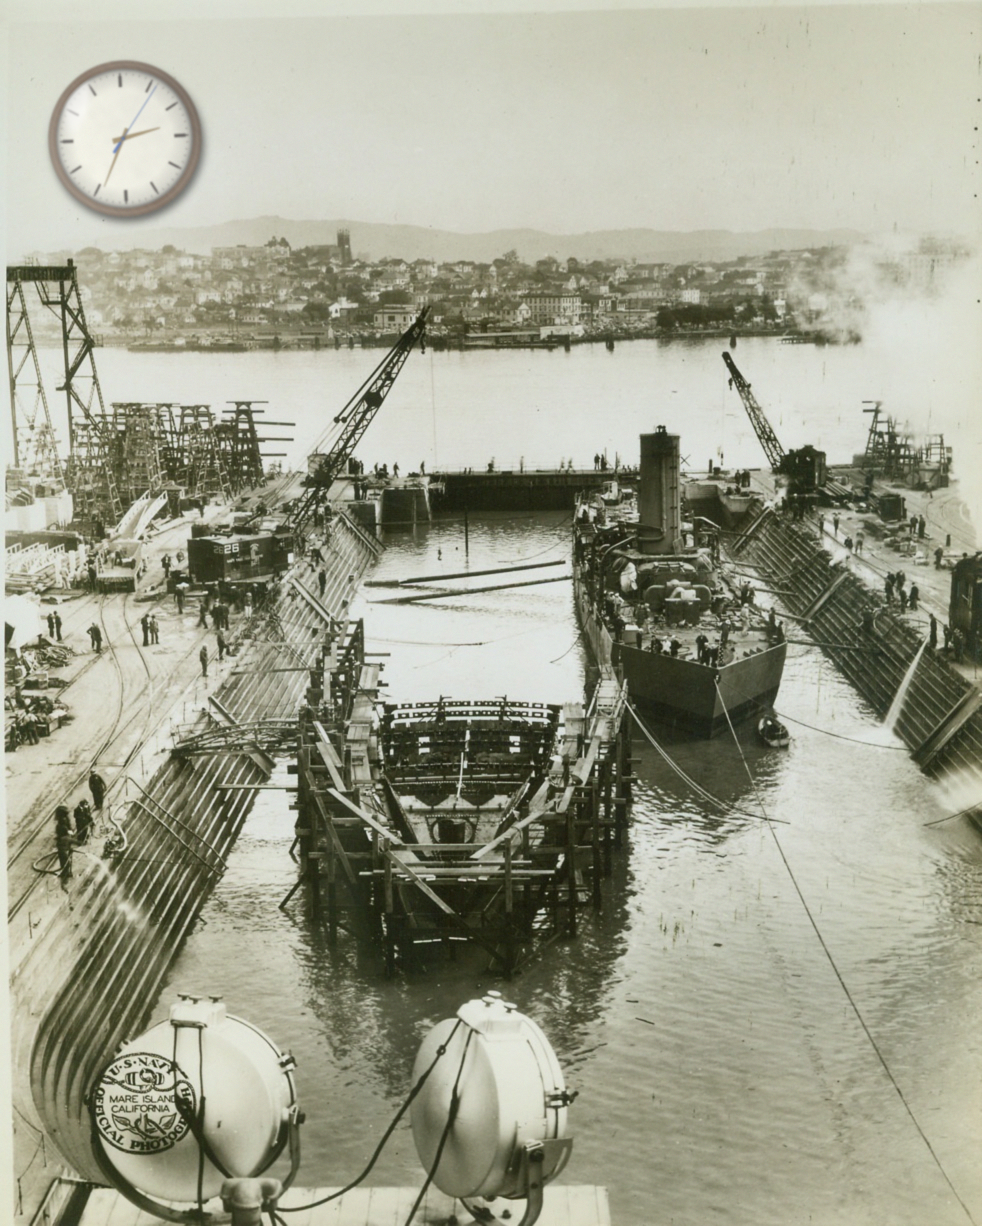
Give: 2:34:06
